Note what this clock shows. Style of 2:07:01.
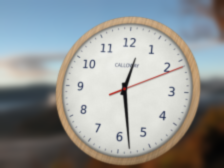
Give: 12:28:11
